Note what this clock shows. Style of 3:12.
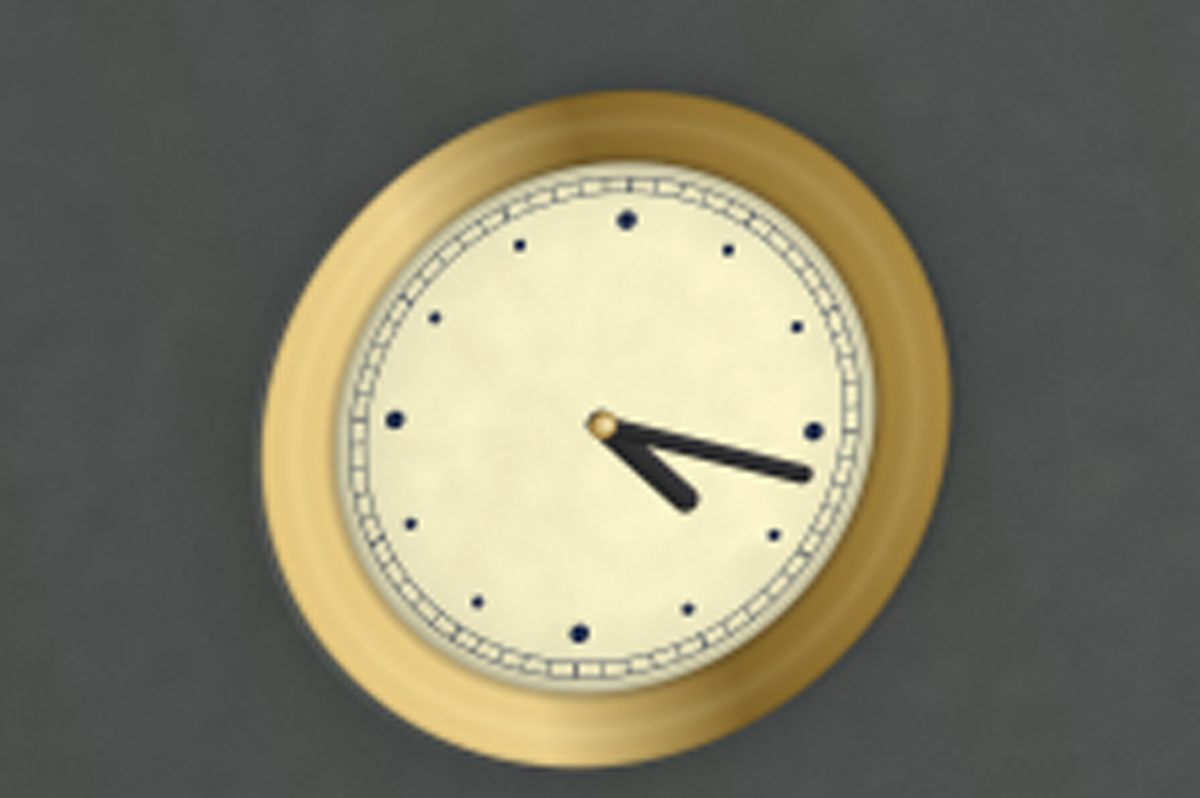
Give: 4:17
